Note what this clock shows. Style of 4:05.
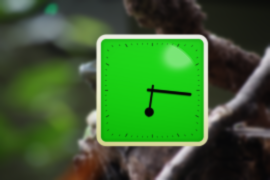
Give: 6:16
